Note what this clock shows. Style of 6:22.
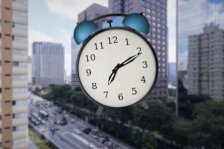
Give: 7:11
